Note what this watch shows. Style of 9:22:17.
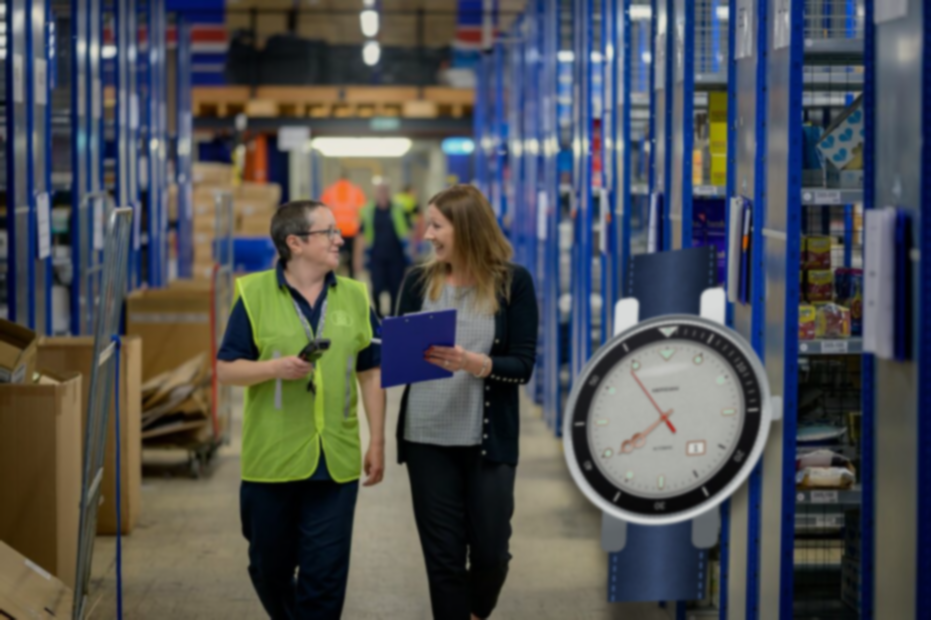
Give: 7:38:54
